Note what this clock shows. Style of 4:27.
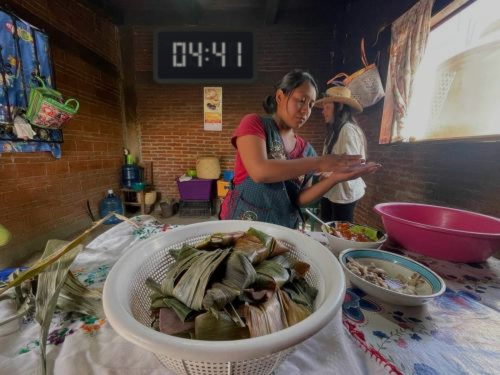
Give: 4:41
